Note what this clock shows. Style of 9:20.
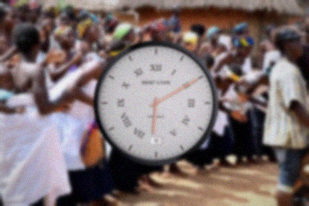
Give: 6:10
